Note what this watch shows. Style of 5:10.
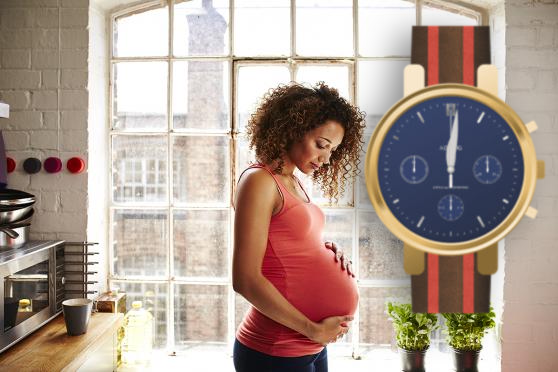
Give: 12:01
